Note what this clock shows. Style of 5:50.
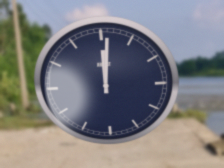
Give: 12:01
